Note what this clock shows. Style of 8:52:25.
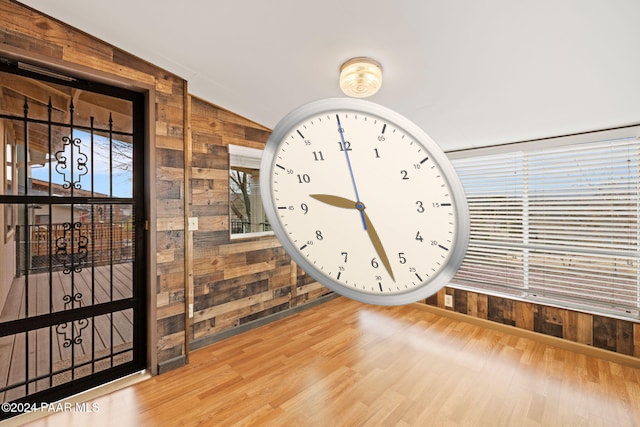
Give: 9:28:00
